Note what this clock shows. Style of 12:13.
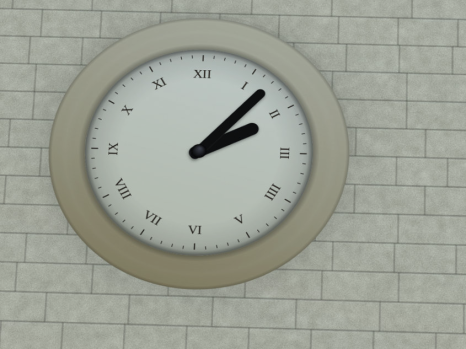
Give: 2:07
